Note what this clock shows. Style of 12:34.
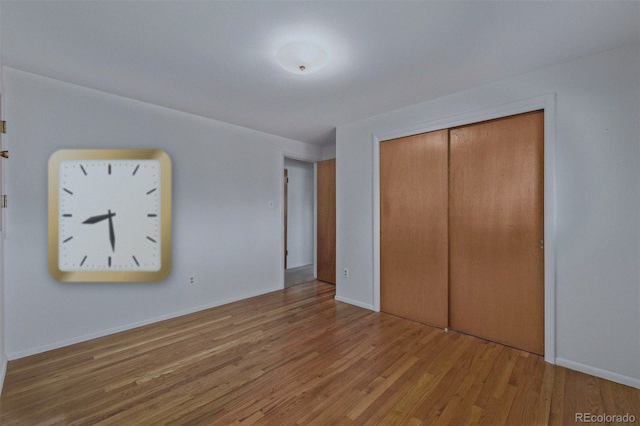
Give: 8:29
